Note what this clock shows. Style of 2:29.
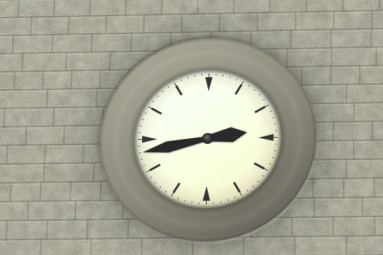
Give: 2:43
